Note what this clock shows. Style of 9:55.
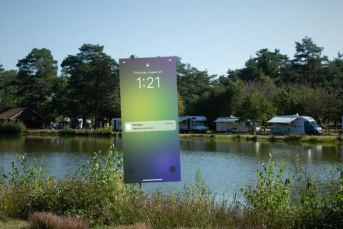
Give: 1:21
